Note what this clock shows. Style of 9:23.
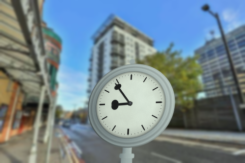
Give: 8:54
